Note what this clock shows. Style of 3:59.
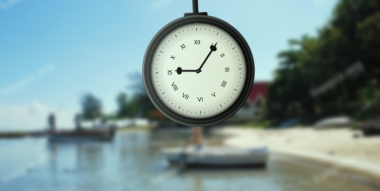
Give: 9:06
